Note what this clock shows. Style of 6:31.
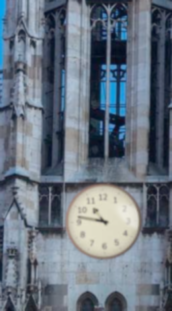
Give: 10:47
